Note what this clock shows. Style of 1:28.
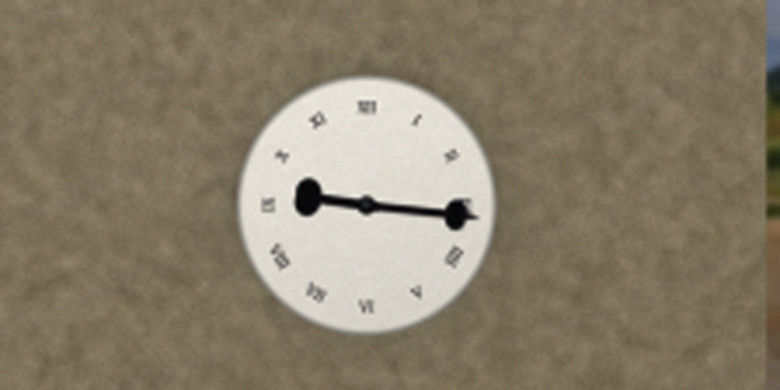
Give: 9:16
